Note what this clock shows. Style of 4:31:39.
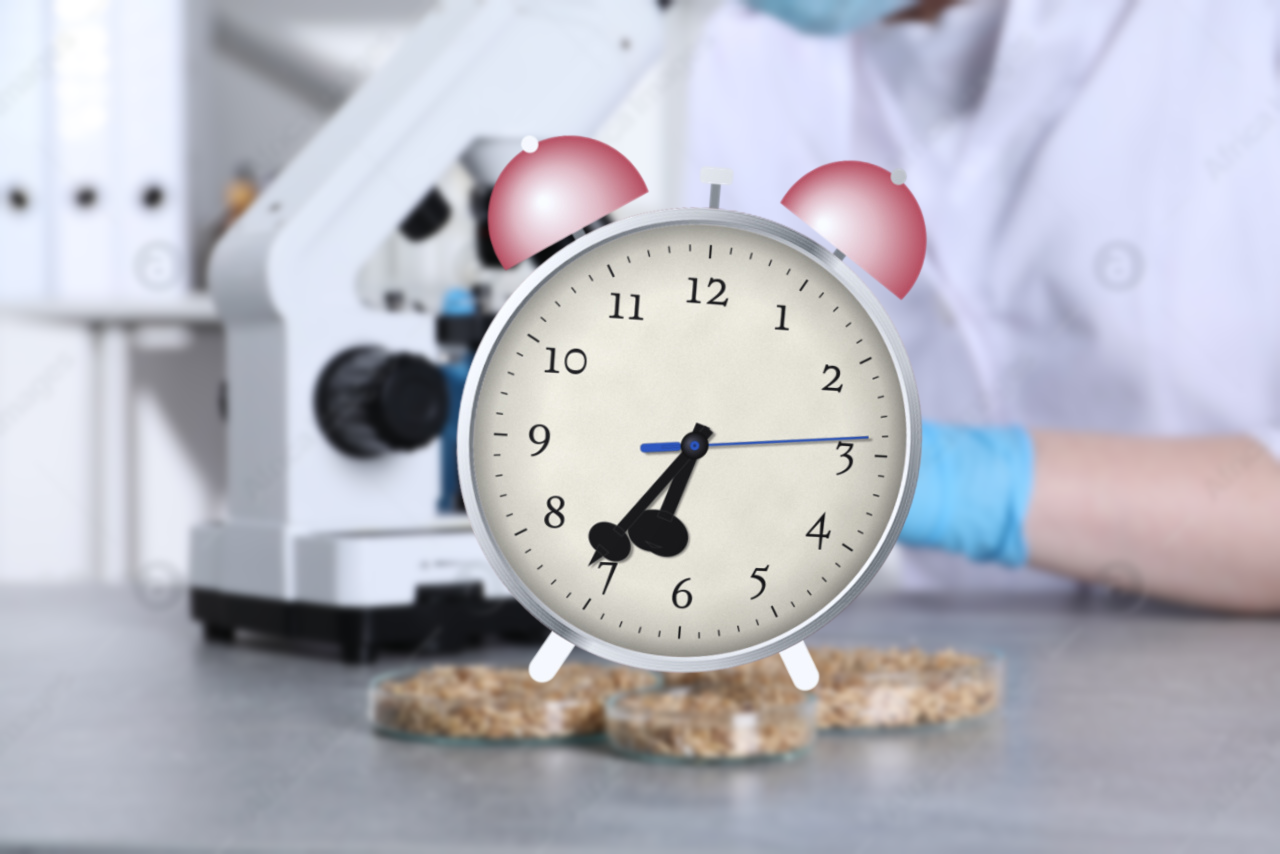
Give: 6:36:14
